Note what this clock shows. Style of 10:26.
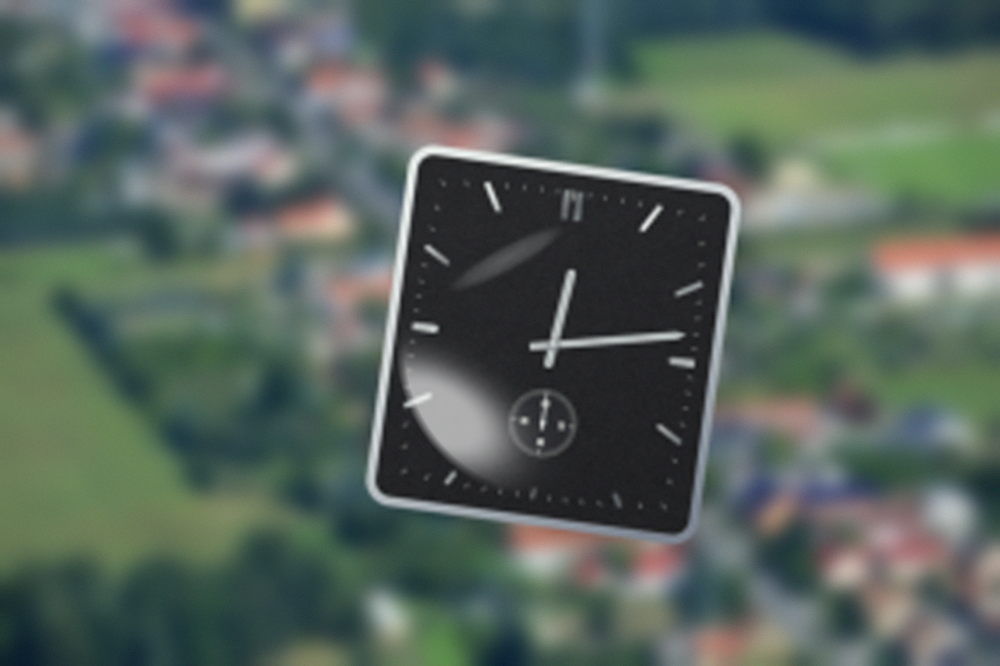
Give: 12:13
